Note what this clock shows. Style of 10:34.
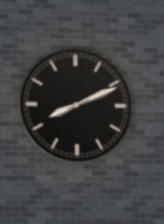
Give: 8:11
